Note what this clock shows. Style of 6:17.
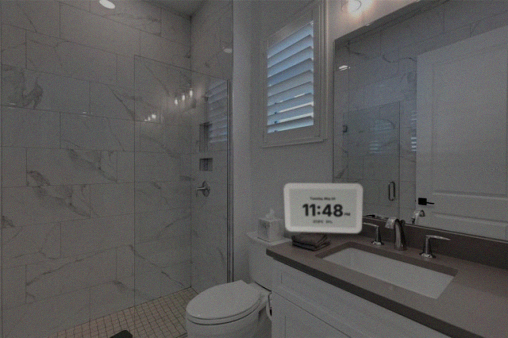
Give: 11:48
